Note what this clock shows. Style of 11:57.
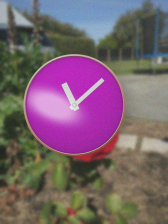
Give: 11:08
